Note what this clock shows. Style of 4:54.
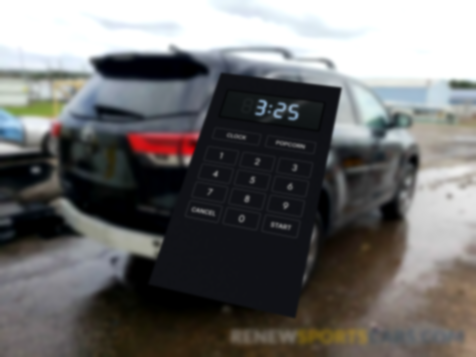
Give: 3:25
